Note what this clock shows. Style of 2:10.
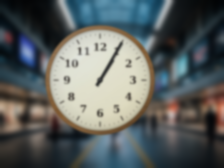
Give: 1:05
